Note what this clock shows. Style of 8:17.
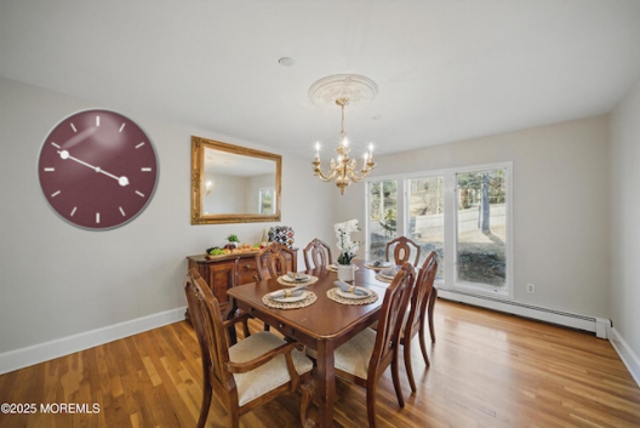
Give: 3:49
